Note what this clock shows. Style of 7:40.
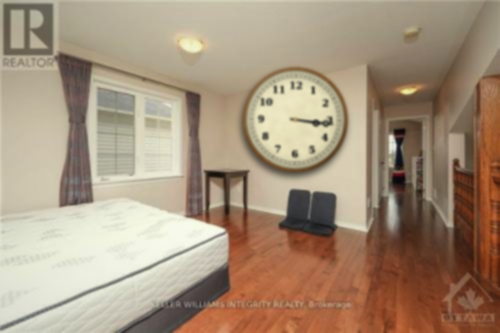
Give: 3:16
